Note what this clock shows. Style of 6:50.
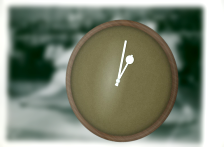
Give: 1:02
